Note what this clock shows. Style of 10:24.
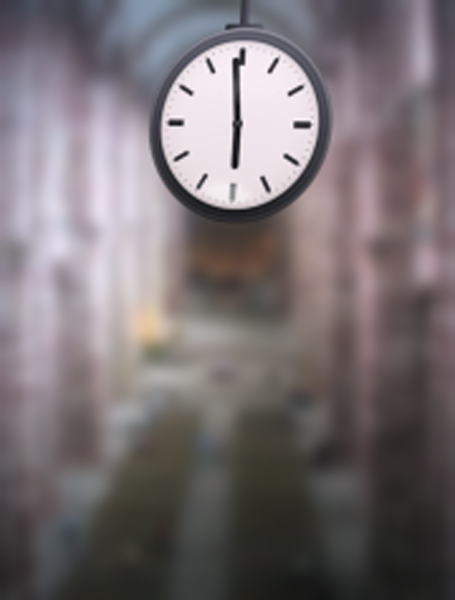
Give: 5:59
